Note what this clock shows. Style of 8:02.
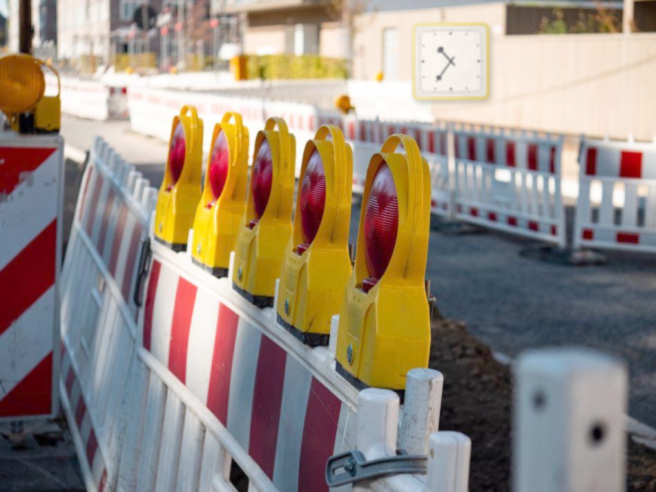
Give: 10:36
